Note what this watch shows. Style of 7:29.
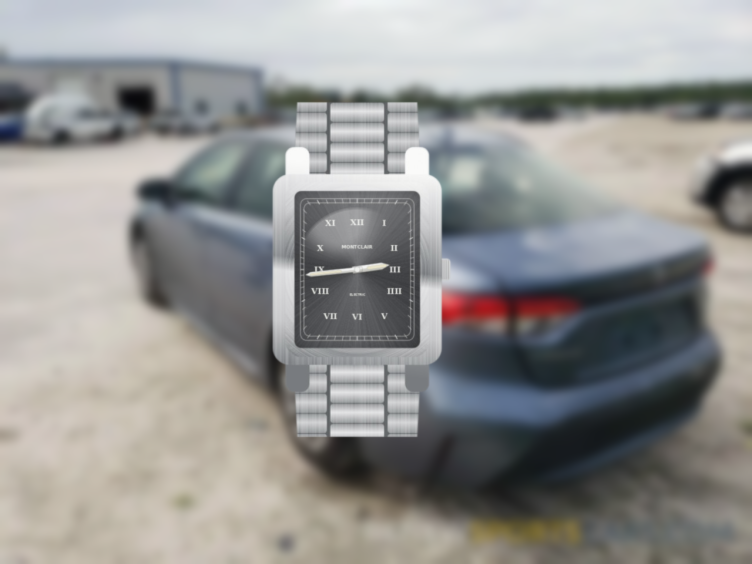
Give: 2:44
